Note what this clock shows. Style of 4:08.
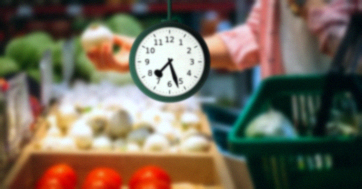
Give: 7:27
